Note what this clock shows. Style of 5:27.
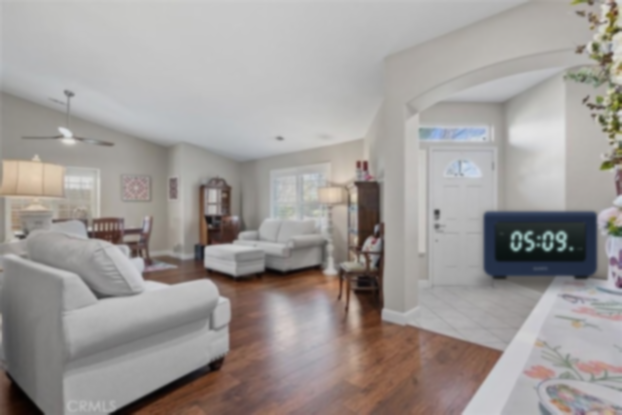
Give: 5:09
